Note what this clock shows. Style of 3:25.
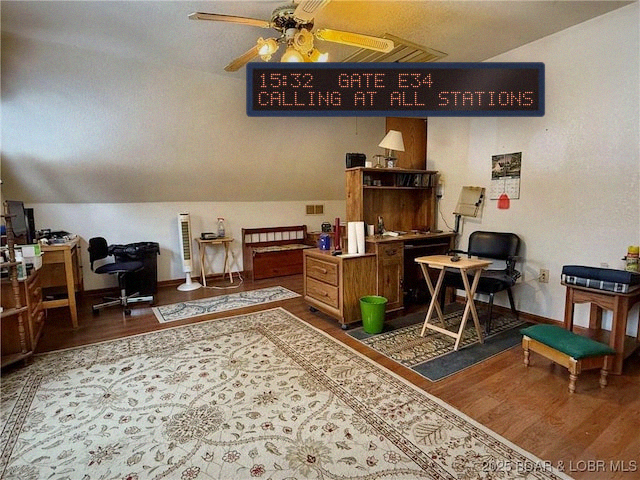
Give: 15:32
